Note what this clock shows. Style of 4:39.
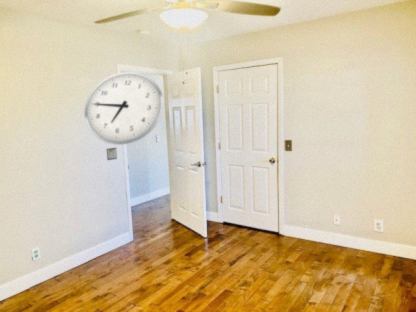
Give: 6:45
